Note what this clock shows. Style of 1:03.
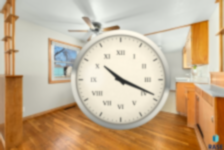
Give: 10:19
